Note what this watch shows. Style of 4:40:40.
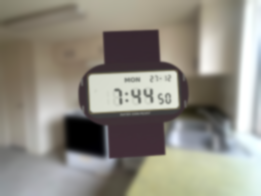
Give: 7:44:50
